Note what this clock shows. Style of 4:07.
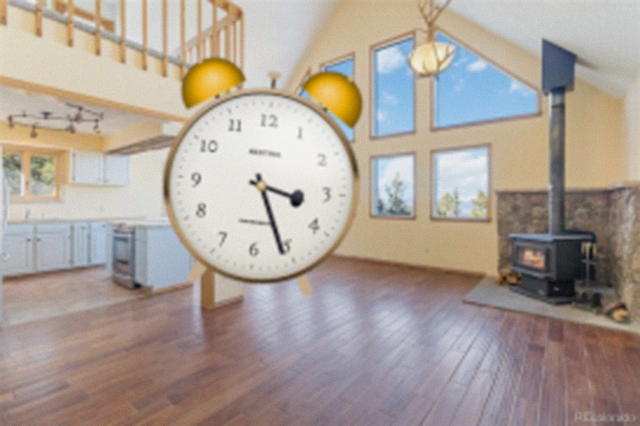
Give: 3:26
